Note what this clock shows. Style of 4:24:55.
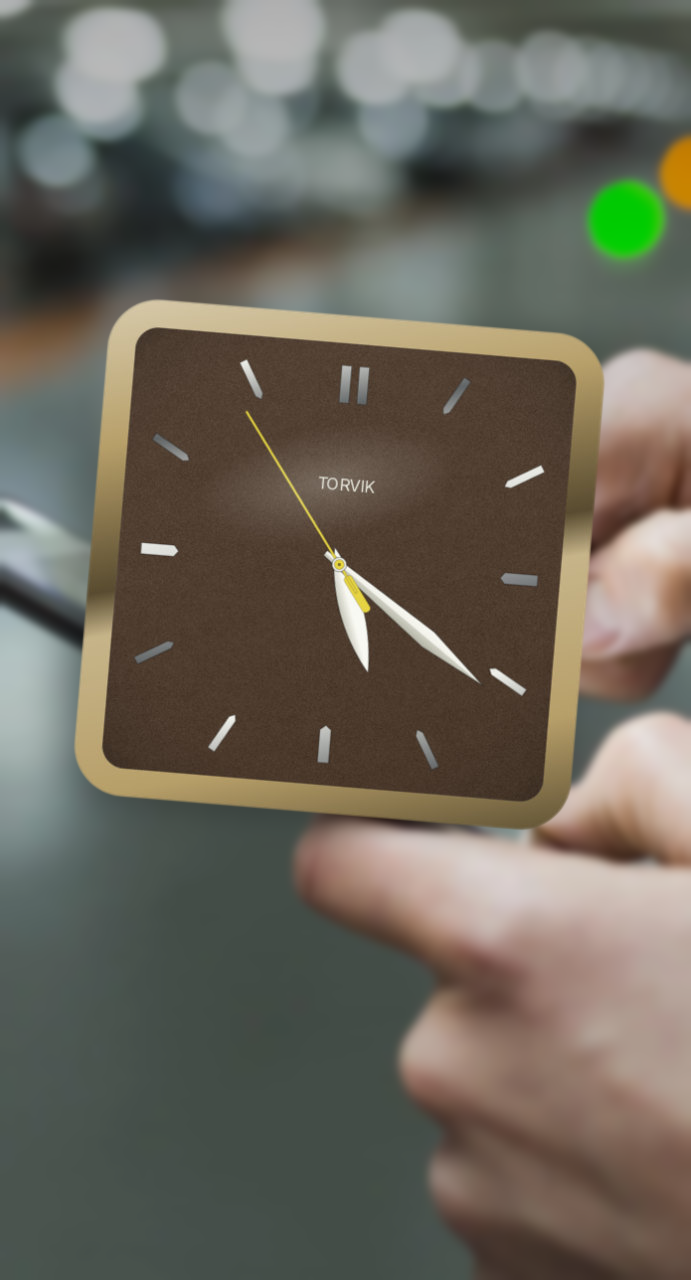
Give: 5:20:54
